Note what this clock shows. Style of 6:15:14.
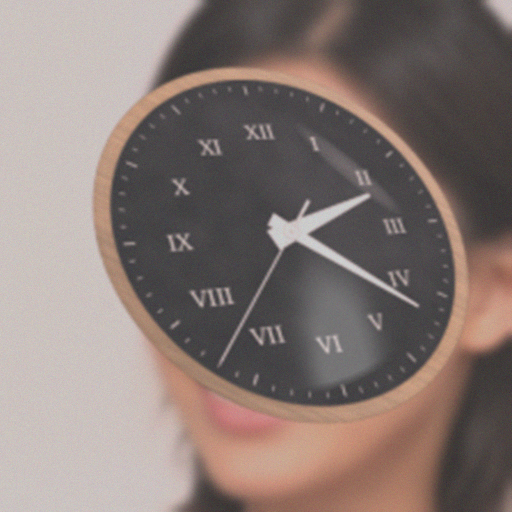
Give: 2:21:37
